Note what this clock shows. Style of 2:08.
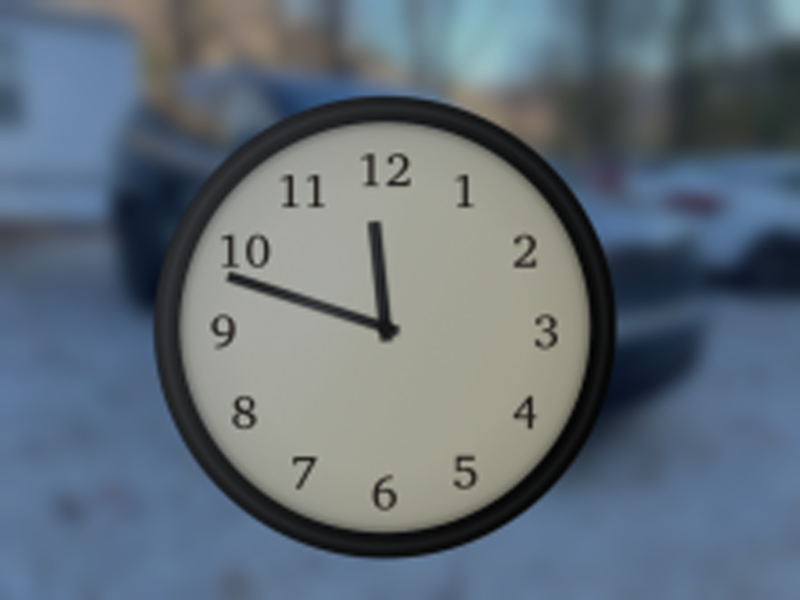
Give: 11:48
